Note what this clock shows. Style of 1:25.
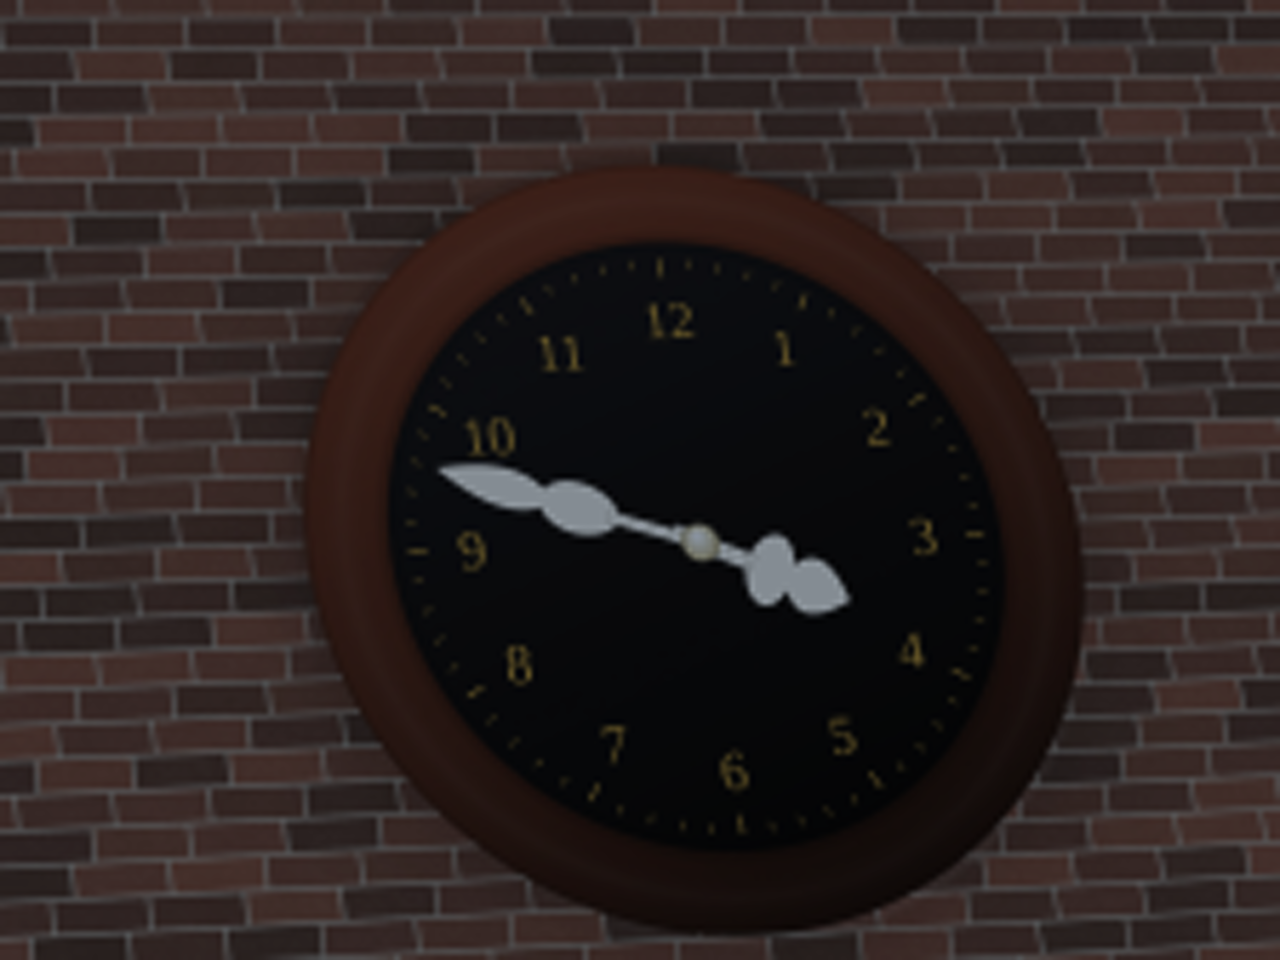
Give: 3:48
